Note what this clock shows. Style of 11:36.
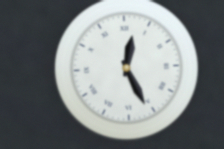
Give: 12:26
